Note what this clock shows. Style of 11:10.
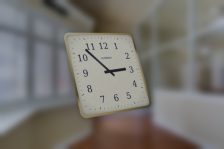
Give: 2:53
